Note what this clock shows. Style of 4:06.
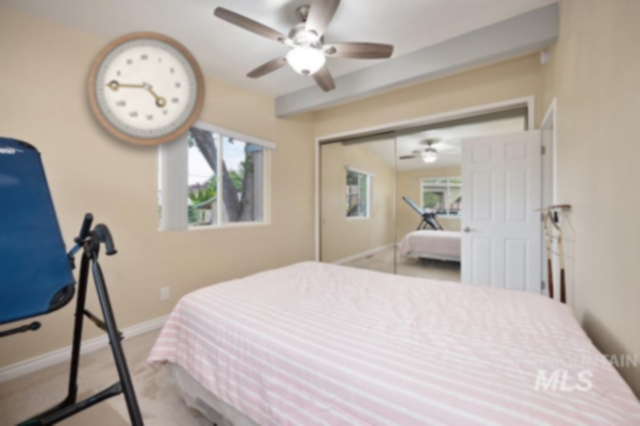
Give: 4:46
